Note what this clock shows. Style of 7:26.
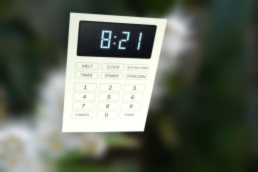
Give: 8:21
